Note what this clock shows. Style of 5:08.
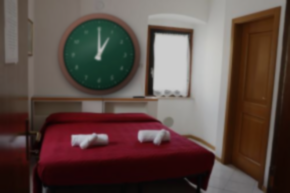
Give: 1:00
